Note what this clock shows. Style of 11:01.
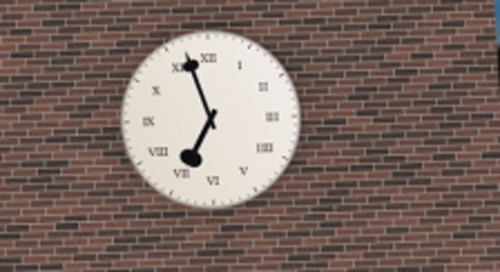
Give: 6:57
